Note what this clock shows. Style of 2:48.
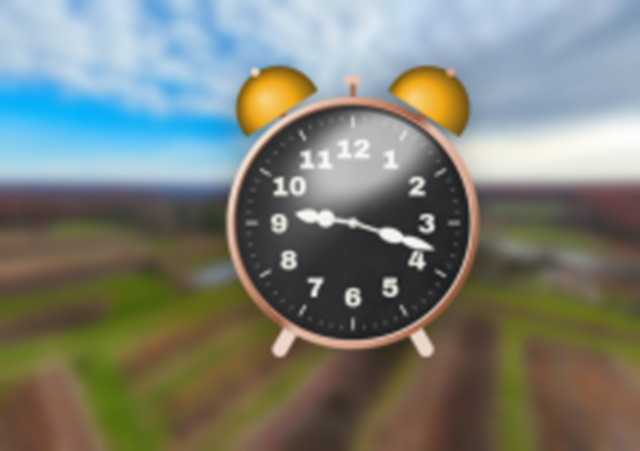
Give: 9:18
